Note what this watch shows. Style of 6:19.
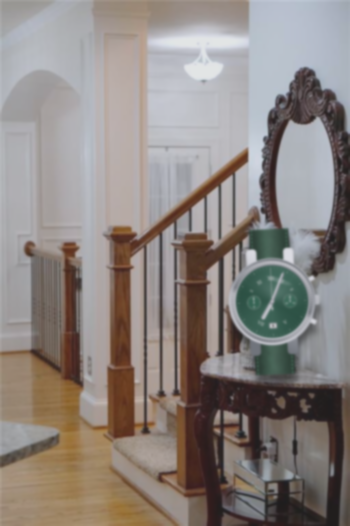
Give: 7:04
